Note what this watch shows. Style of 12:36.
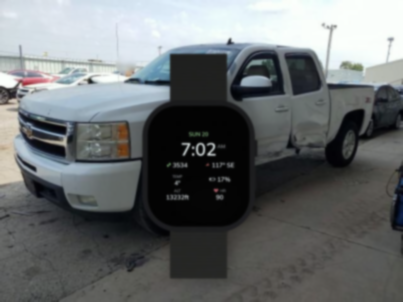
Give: 7:02
